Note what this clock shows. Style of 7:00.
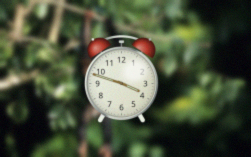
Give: 3:48
